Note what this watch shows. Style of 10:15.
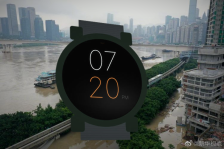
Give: 7:20
